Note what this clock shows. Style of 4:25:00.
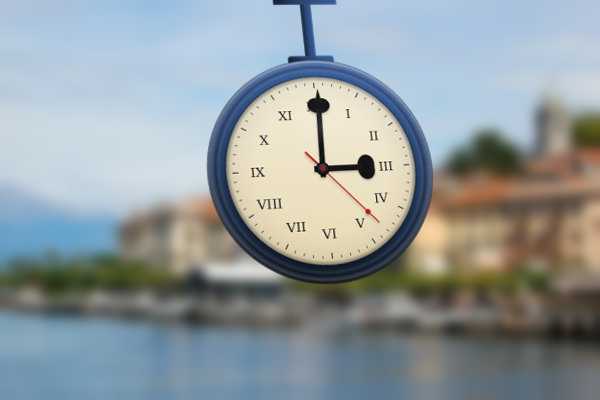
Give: 3:00:23
